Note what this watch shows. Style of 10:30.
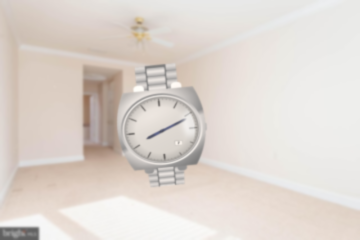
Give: 8:11
